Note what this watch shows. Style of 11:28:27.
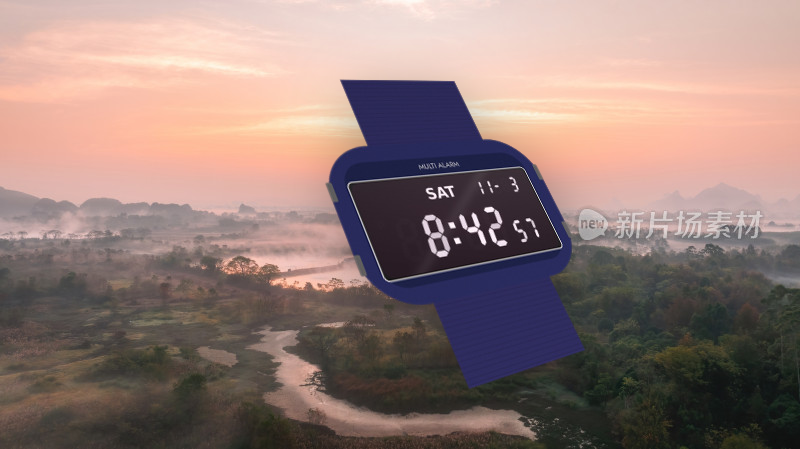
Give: 8:42:57
